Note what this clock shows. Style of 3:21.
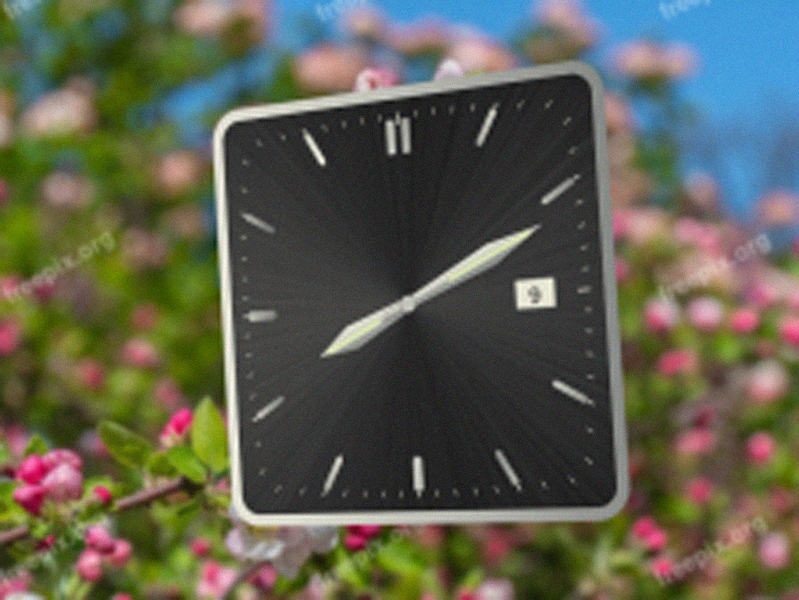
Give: 8:11
